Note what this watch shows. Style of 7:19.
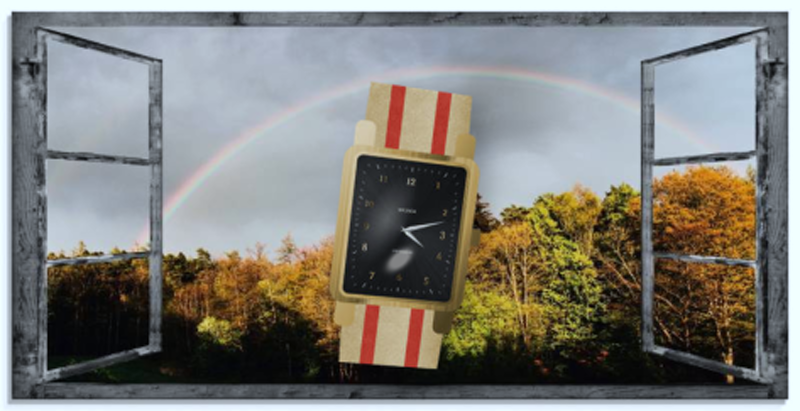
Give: 4:12
